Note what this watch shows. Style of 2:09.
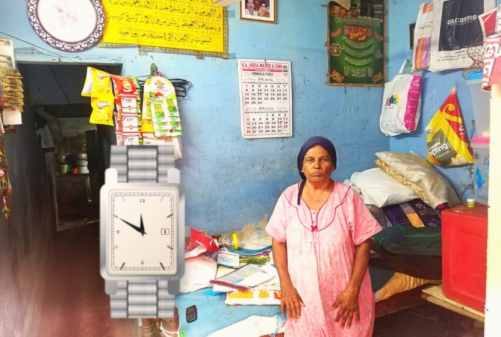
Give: 11:50
